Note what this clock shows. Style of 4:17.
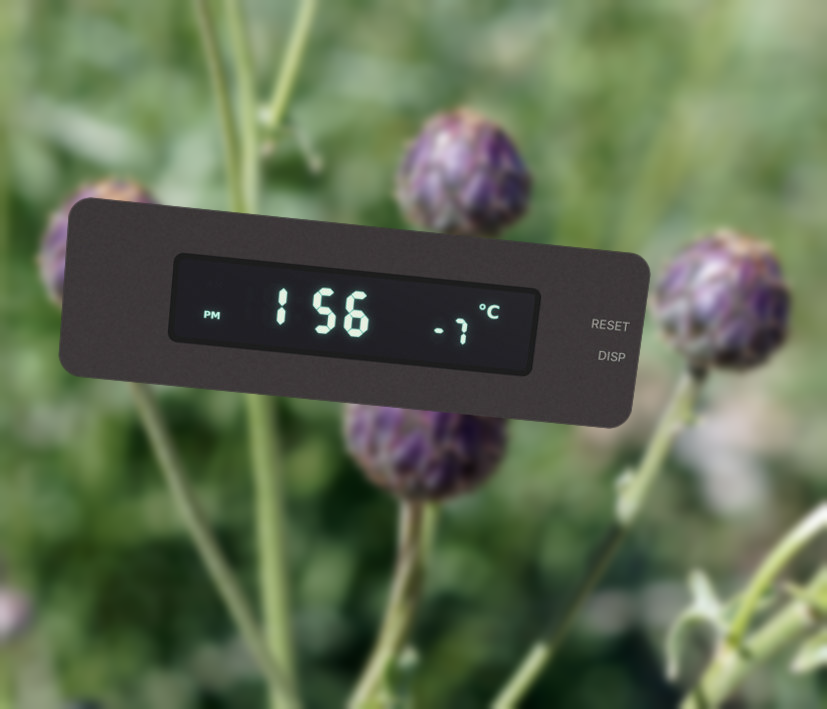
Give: 1:56
